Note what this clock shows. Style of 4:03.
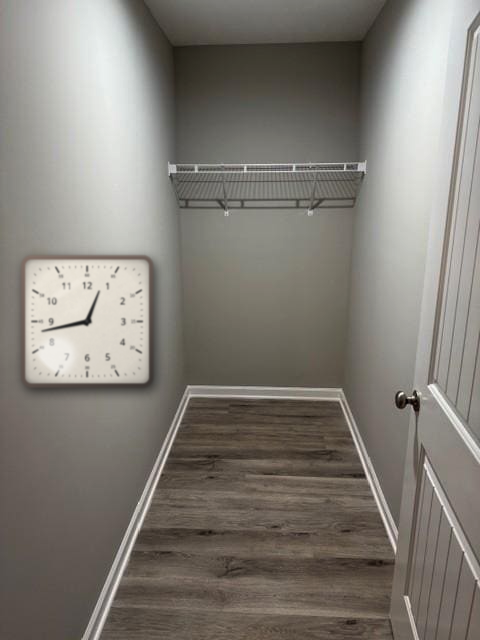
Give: 12:43
